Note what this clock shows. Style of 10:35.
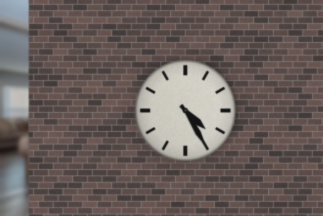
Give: 4:25
